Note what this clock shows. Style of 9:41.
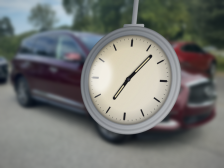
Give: 7:07
